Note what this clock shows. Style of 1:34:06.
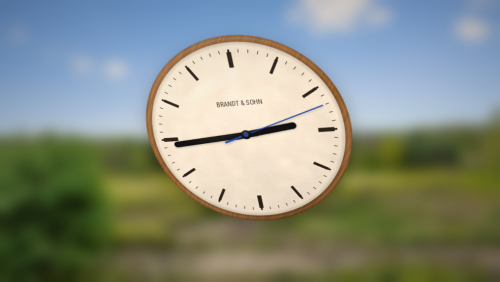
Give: 2:44:12
